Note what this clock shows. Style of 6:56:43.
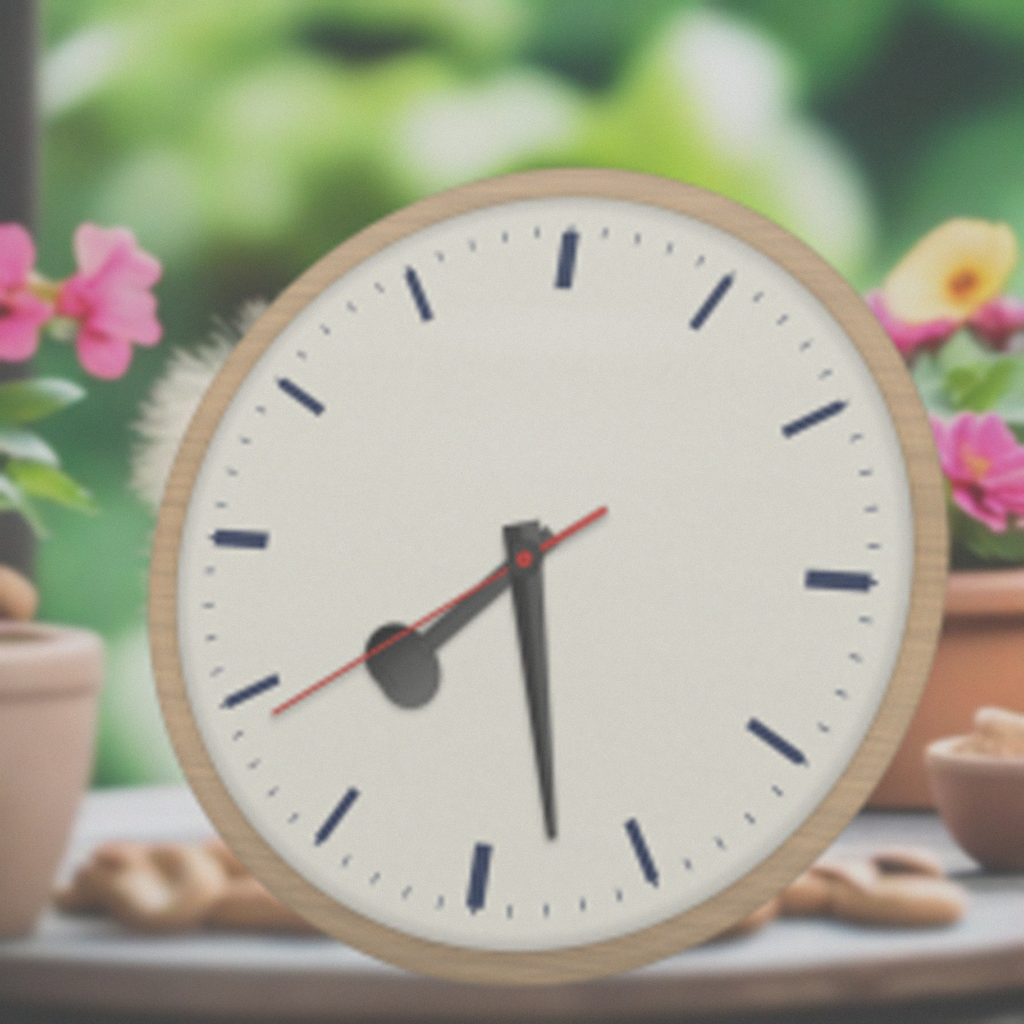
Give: 7:27:39
